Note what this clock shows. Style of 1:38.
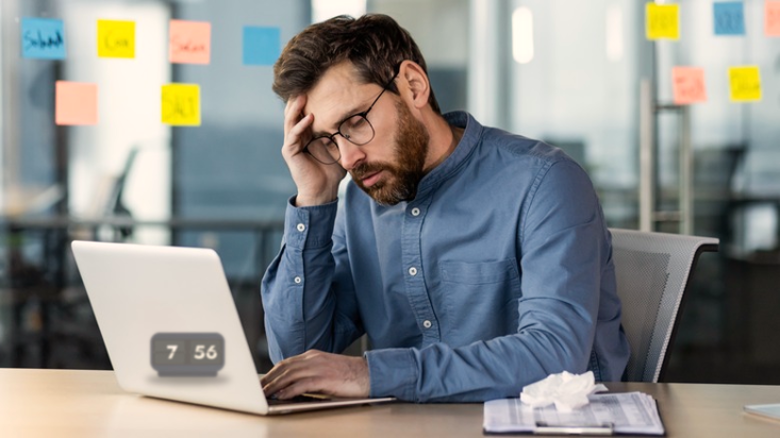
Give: 7:56
